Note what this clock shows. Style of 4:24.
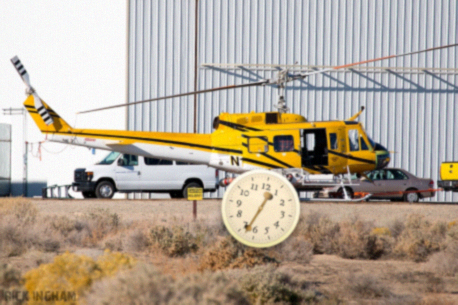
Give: 12:33
